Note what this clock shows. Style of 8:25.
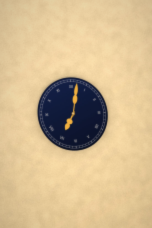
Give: 7:02
